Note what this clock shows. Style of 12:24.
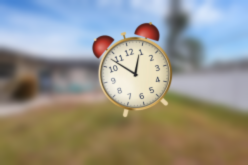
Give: 12:53
